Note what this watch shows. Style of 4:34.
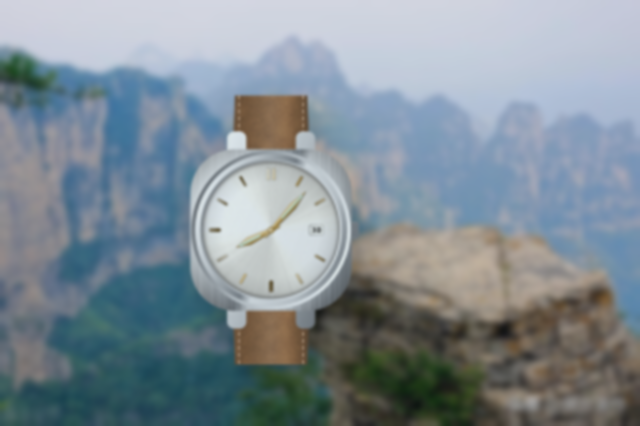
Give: 8:07
